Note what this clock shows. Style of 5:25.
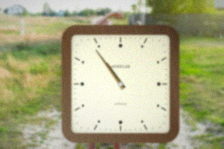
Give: 10:54
